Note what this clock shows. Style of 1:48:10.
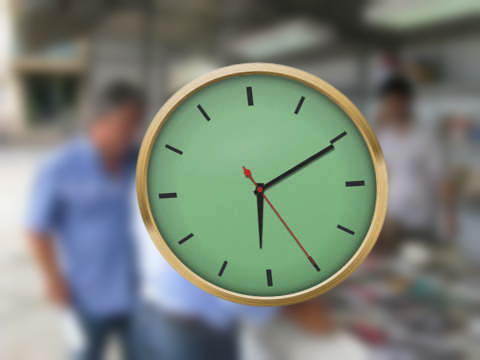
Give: 6:10:25
